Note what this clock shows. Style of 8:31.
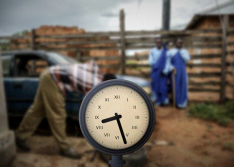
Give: 8:27
